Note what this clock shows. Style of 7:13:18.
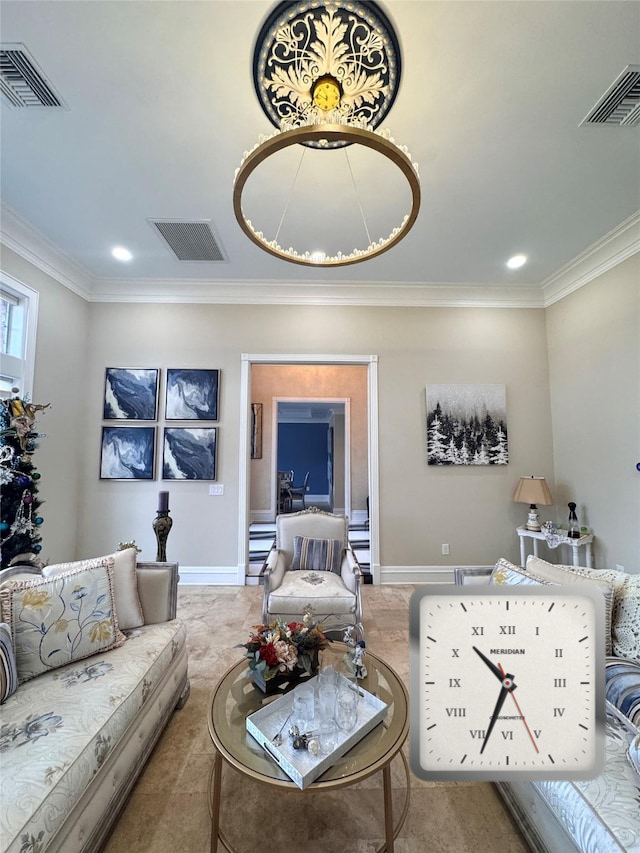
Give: 10:33:26
